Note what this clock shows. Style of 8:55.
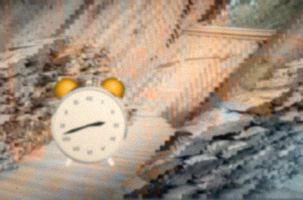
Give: 2:42
